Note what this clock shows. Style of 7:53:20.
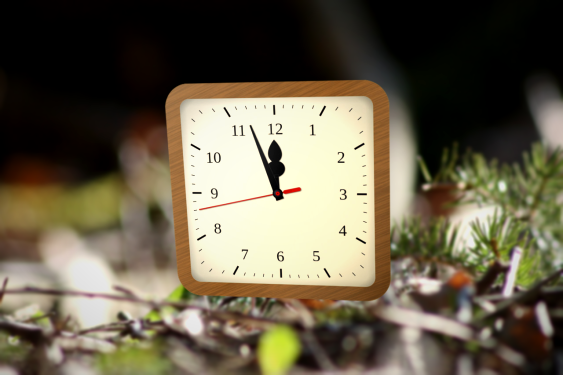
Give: 11:56:43
